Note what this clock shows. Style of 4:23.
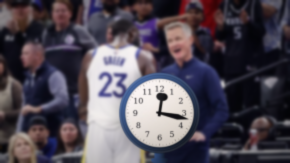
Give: 12:17
